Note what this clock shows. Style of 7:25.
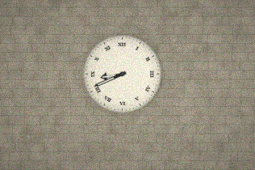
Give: 8:41
